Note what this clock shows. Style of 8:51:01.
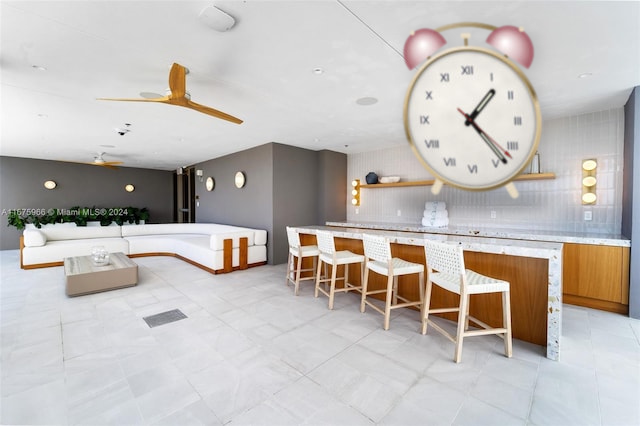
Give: 1:23:22
